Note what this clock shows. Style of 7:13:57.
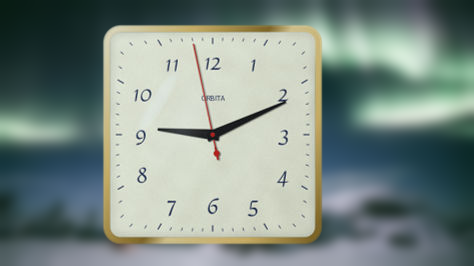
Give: 9:10:58
